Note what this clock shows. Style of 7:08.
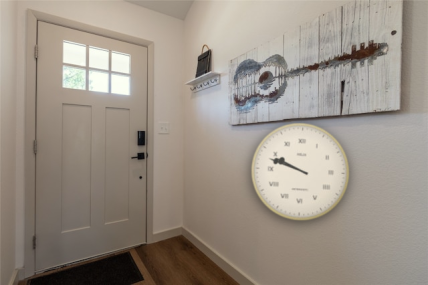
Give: 9:48
